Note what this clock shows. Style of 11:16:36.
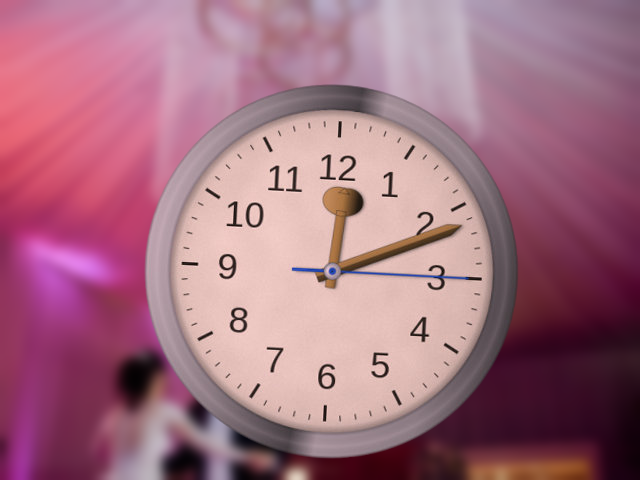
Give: 12:11:15
